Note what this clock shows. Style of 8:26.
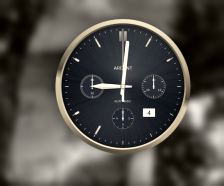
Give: 9:01
